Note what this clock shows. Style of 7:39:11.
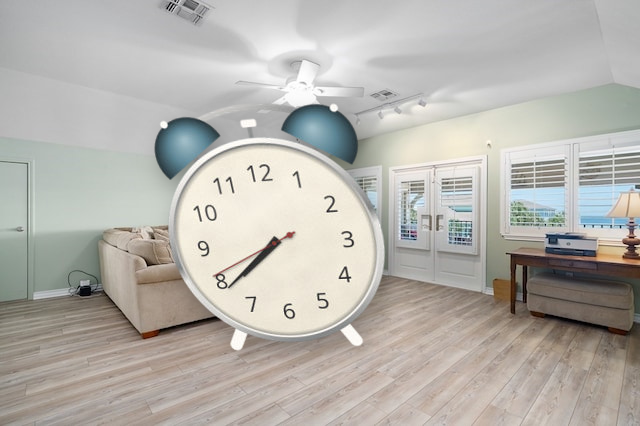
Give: 7:38:41
